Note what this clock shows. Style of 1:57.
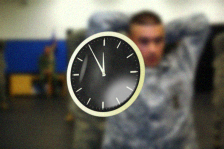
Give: 11:55
